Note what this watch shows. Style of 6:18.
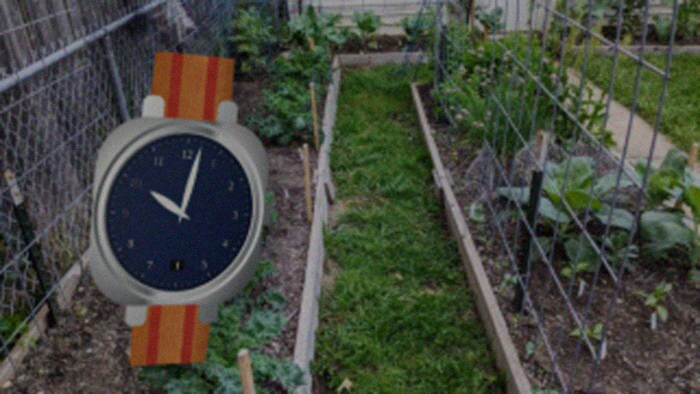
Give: 10:02
